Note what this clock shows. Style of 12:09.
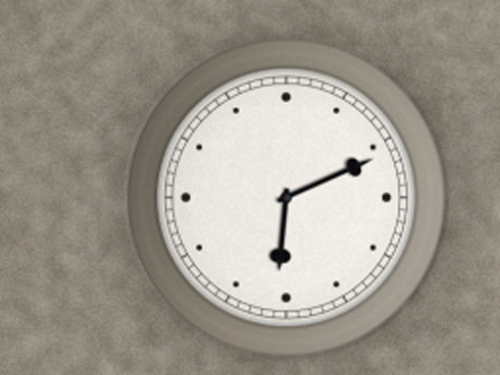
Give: 6:11
